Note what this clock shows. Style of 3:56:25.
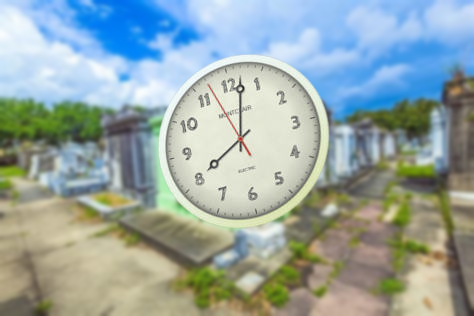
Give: 8:01:57
